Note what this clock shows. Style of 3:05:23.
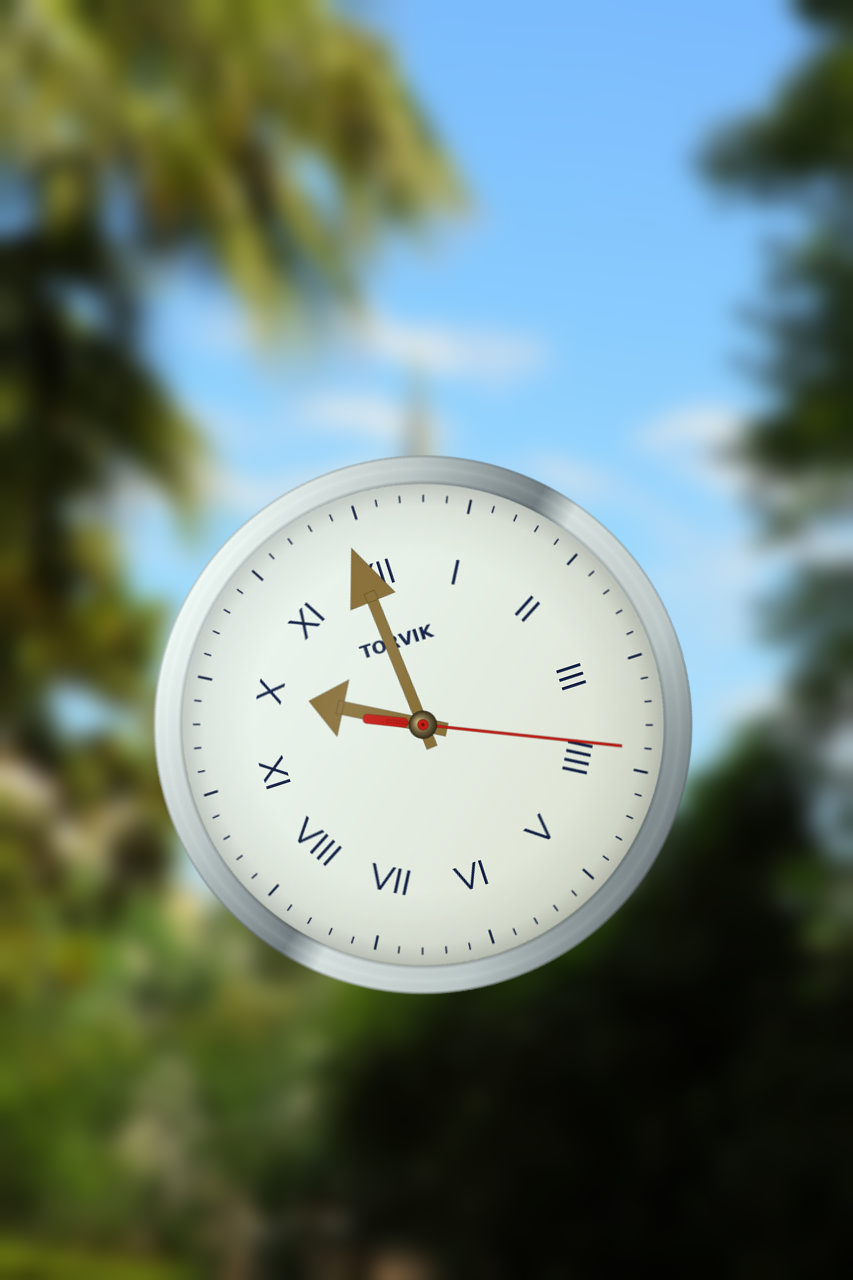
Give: 9:59:19
